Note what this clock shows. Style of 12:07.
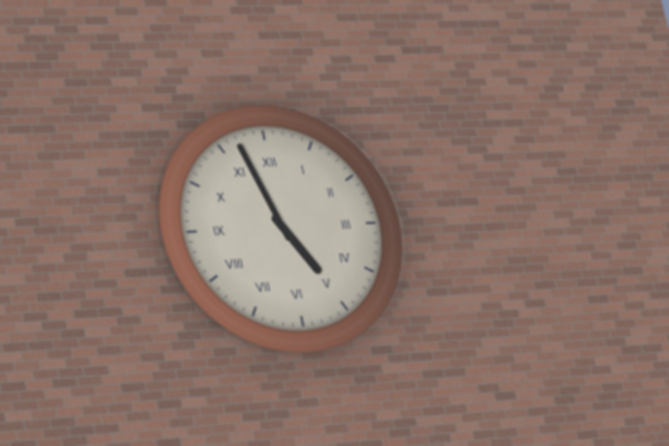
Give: 4:57
